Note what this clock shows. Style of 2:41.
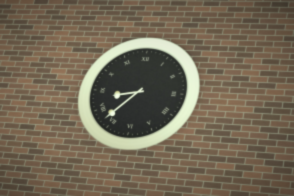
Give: 8:37
